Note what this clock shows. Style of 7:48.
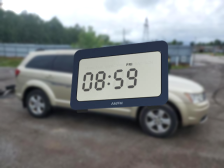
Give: 8:59
